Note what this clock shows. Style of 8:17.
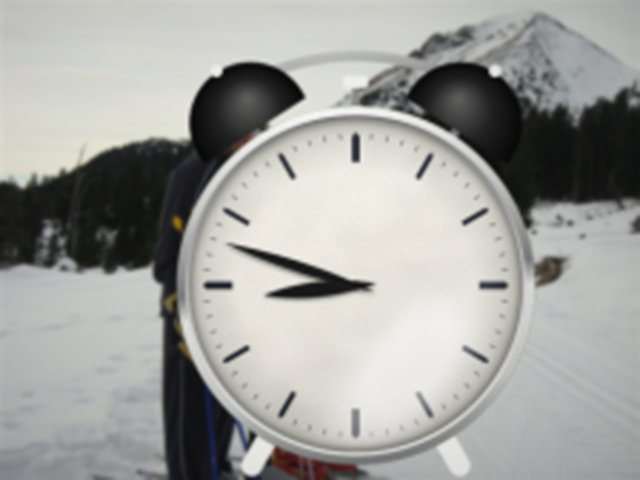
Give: 8:48
